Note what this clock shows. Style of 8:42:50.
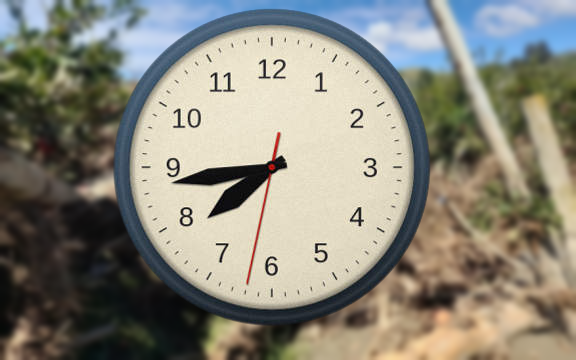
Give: 7:43:32
